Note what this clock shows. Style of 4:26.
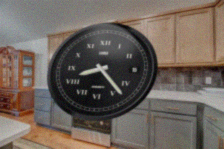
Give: 8:23
